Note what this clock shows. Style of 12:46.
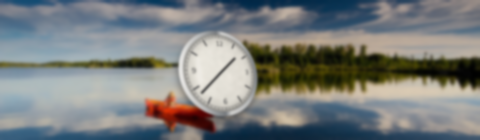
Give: 1:38
